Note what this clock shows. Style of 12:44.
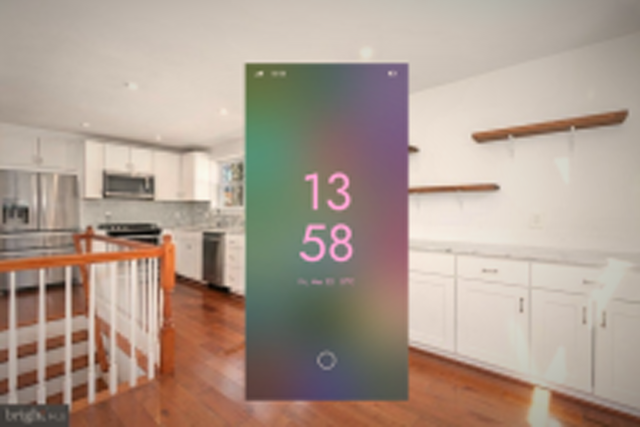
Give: 13:58
